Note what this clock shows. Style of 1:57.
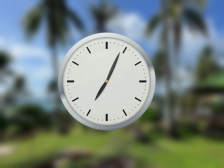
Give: 7:04
